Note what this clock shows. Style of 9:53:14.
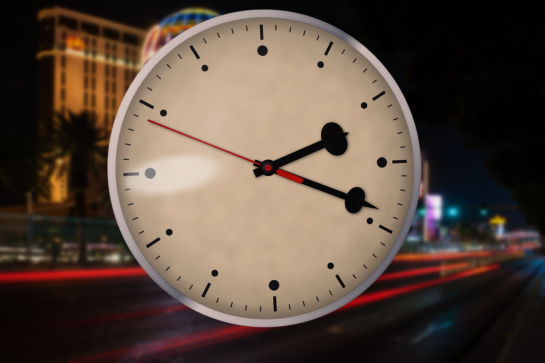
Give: 2:18:49
